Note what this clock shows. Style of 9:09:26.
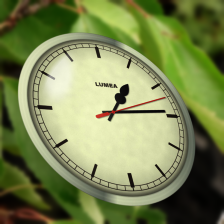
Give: 1:14:12
